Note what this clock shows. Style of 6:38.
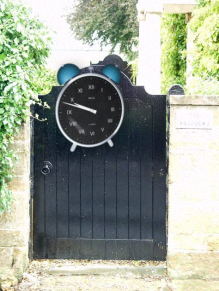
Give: 9:48
